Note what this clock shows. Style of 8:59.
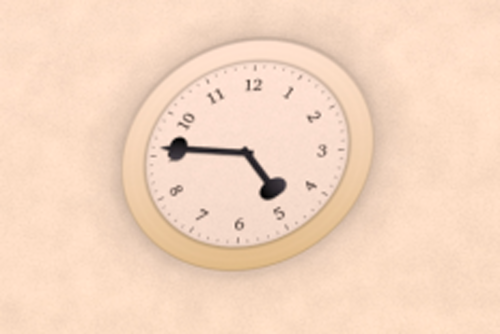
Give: 4:46
